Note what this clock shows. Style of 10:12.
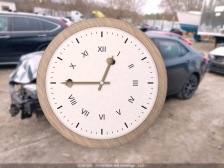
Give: 12:45
